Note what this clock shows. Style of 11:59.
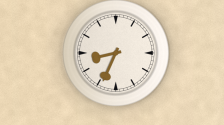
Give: 8:34
